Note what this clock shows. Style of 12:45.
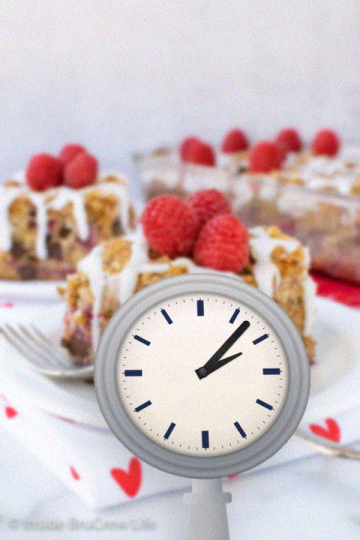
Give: 2:07
